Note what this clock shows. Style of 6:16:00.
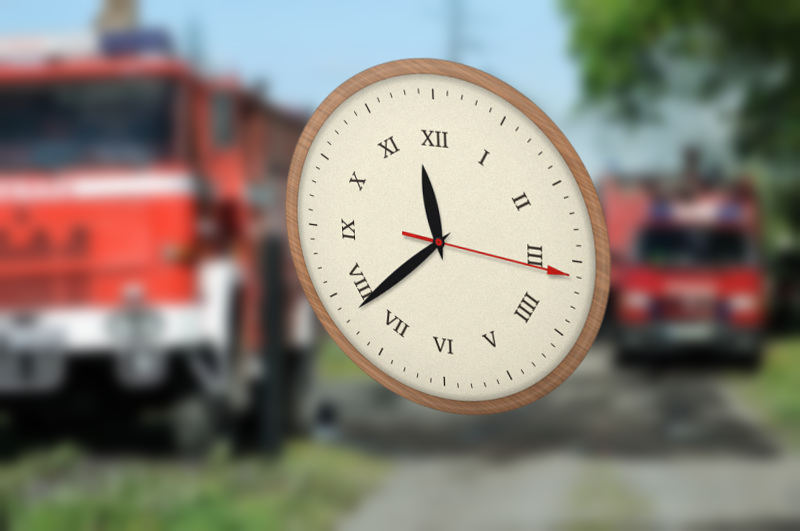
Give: 11:38:16
